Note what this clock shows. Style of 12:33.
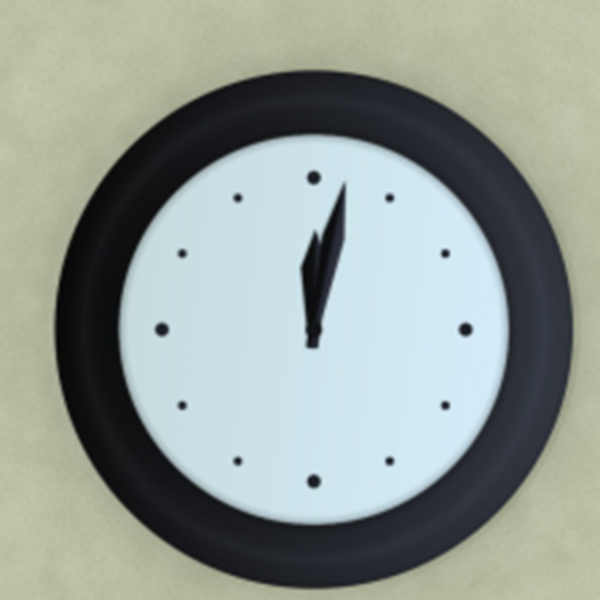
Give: 12:02
